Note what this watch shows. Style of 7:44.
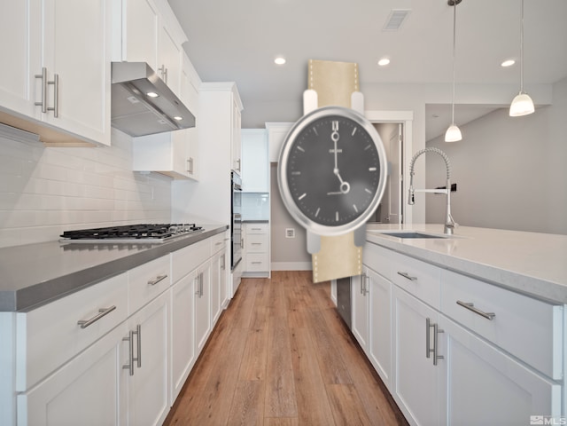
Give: 5:00
